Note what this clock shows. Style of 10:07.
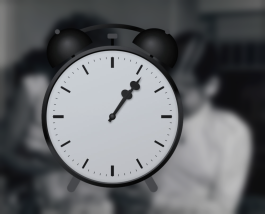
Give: 1:06
